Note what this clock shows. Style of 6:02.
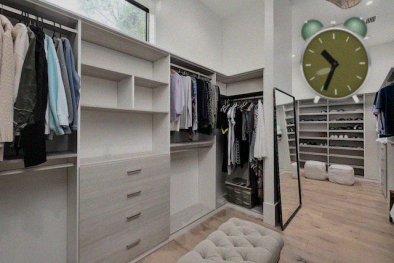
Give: 10:34
